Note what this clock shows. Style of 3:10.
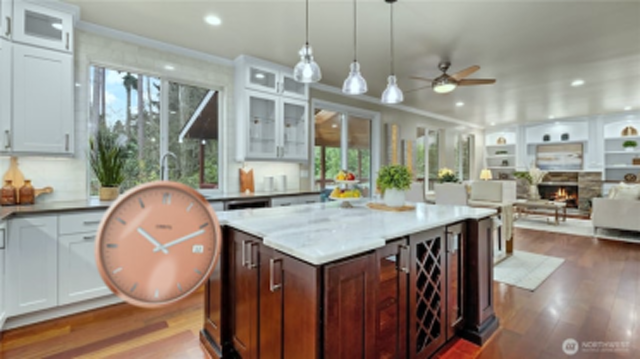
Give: 10:11
